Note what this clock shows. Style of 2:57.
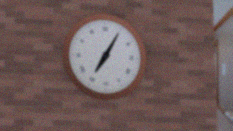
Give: 7:05
